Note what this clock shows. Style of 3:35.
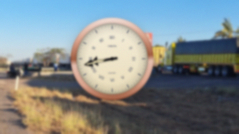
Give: 8:43
